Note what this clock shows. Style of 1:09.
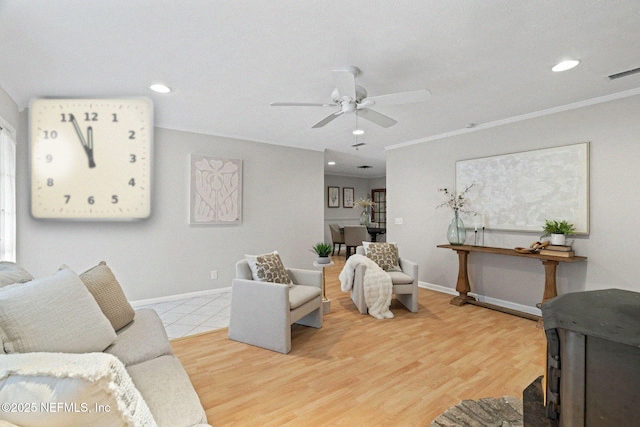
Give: 11:56
